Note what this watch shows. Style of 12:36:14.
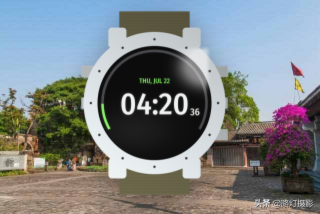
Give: 4:20:36
